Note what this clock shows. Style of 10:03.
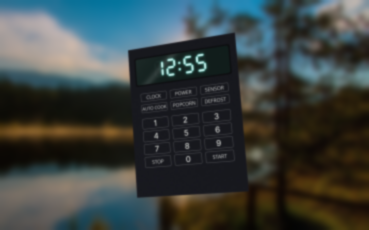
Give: 12:55
